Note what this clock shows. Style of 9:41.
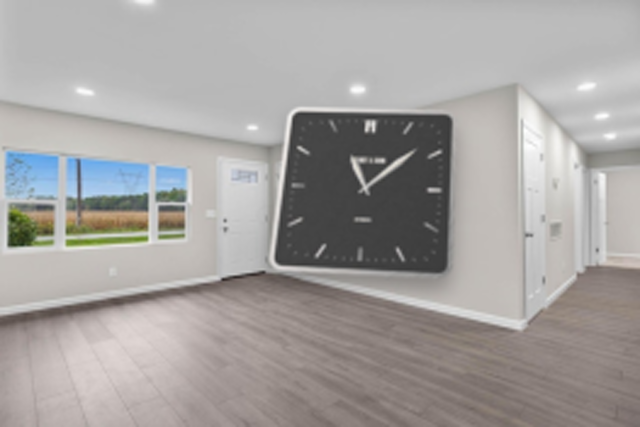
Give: 11:08
